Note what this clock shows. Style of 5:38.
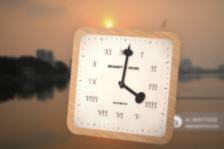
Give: 4:01
